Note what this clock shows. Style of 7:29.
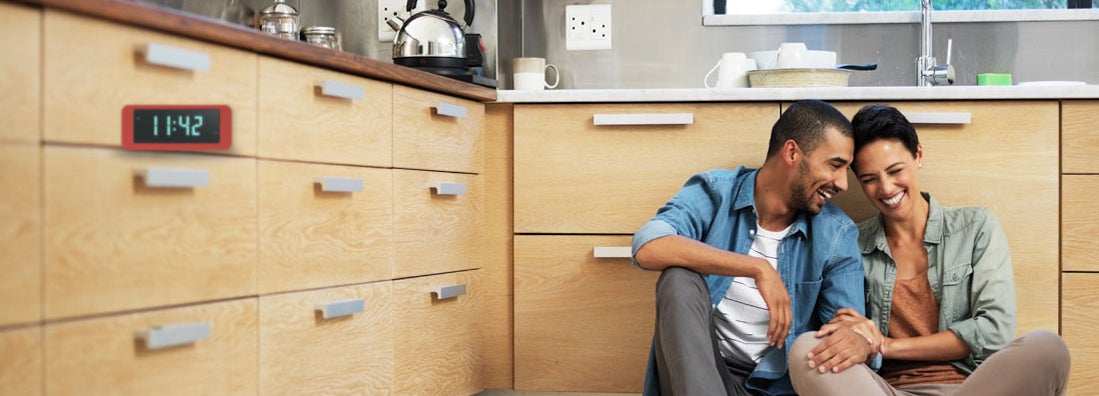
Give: 11:42
